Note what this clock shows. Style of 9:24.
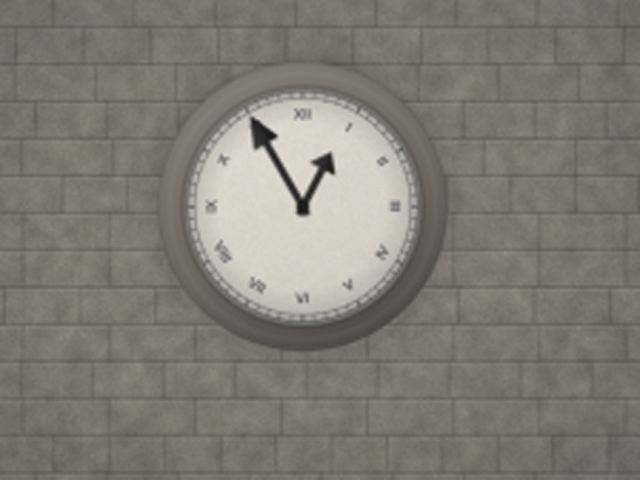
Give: 12:55
